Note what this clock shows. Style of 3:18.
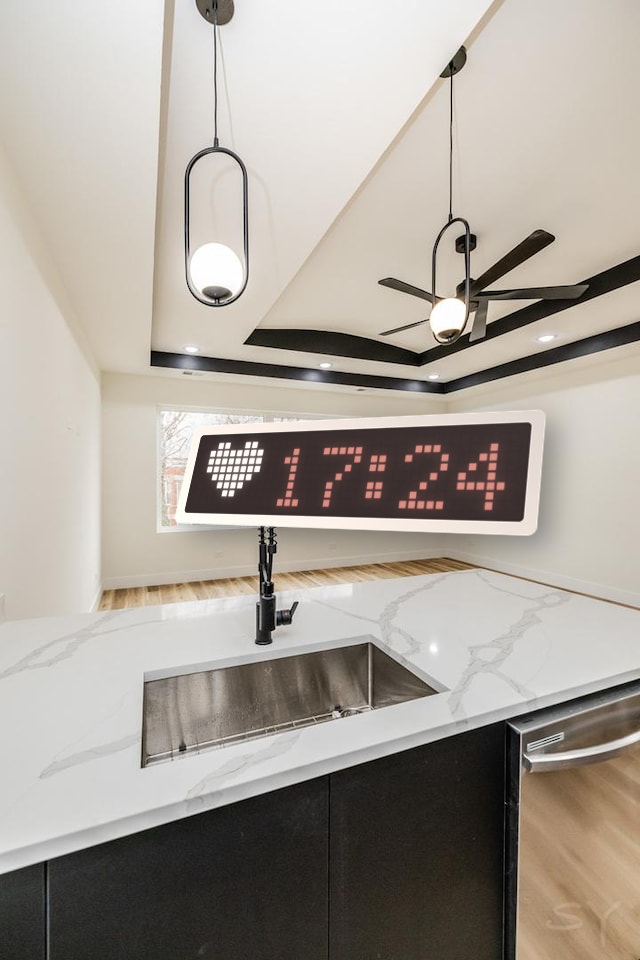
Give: 17:24
